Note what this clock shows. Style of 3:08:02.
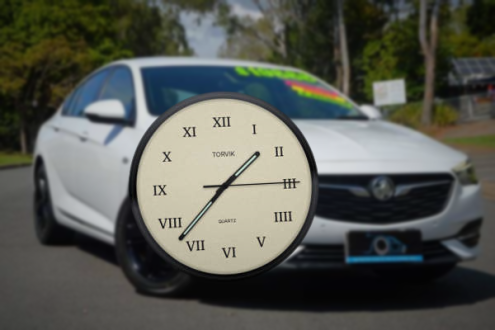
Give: 1:37:15
